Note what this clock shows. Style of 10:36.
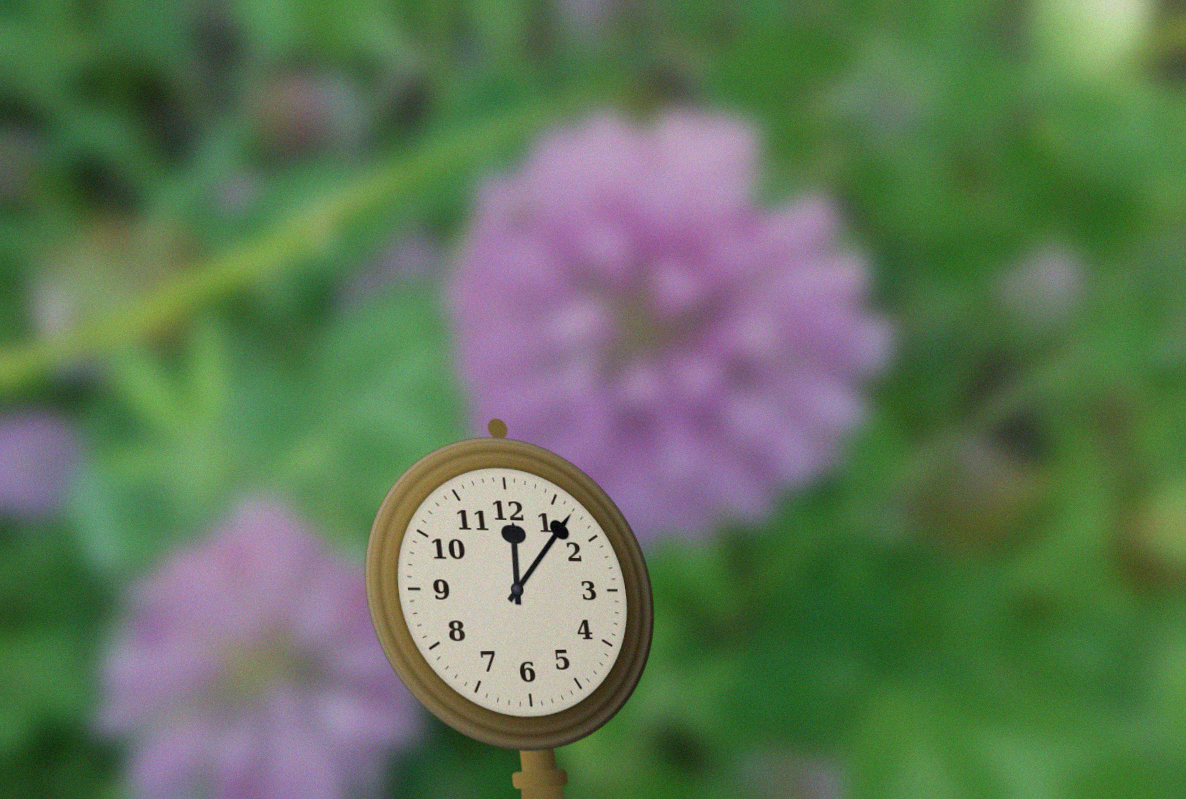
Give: 12:07
